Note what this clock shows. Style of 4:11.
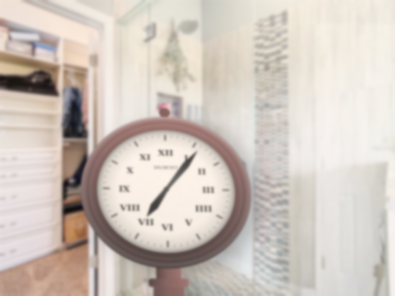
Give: 7:06
